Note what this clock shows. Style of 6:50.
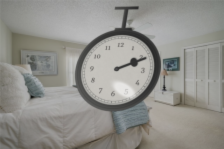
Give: 2:11
